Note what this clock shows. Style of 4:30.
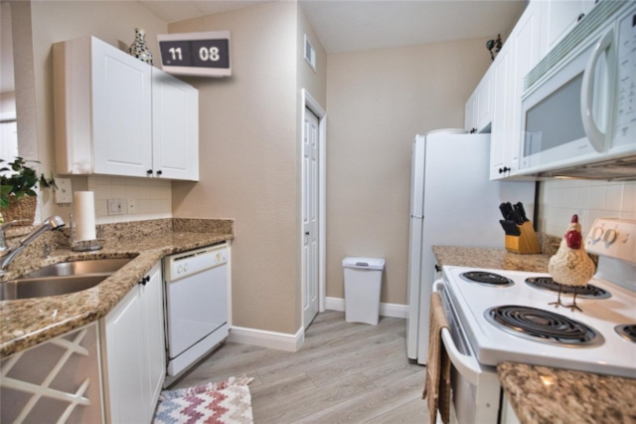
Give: 11:08
